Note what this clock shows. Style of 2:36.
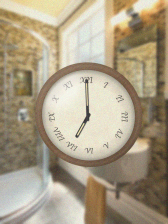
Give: 7:00
